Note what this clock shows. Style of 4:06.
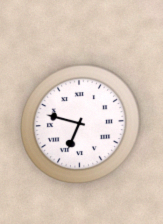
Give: 6:48
